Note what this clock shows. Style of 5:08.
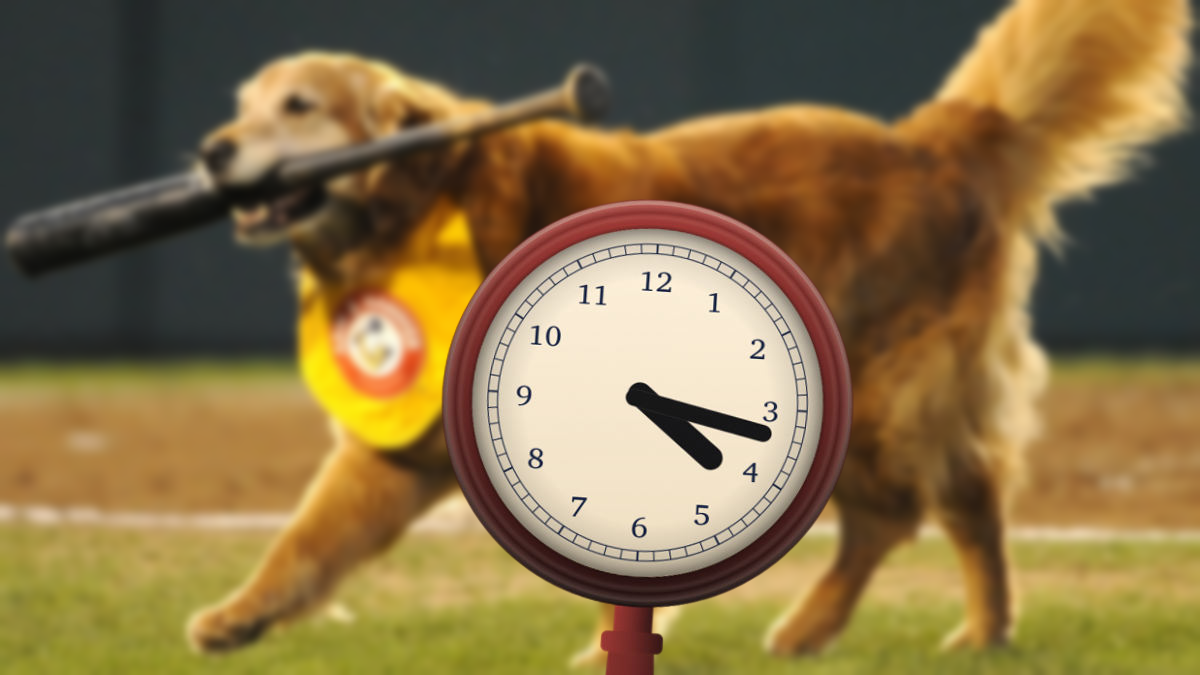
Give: 4:17
